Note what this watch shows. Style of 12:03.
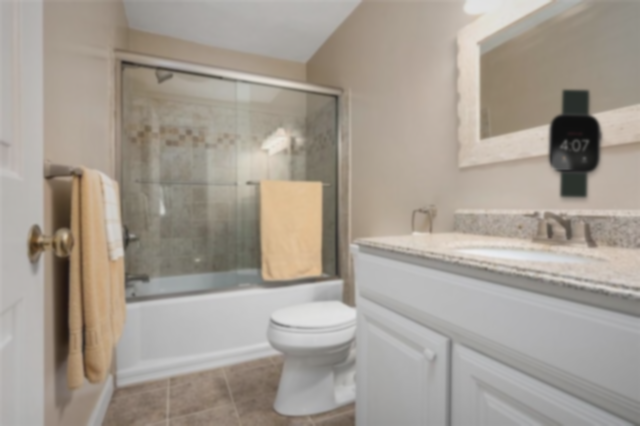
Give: 4:07
